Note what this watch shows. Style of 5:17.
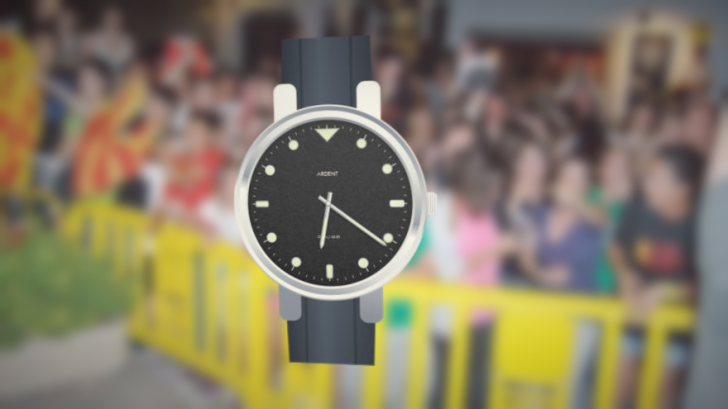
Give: 6:21
